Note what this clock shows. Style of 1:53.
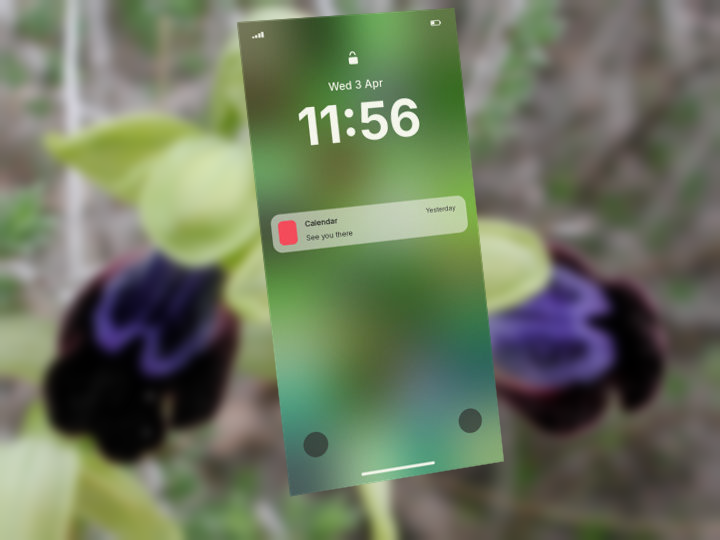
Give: 11:56
